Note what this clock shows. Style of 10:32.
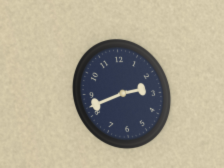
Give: 2:42
